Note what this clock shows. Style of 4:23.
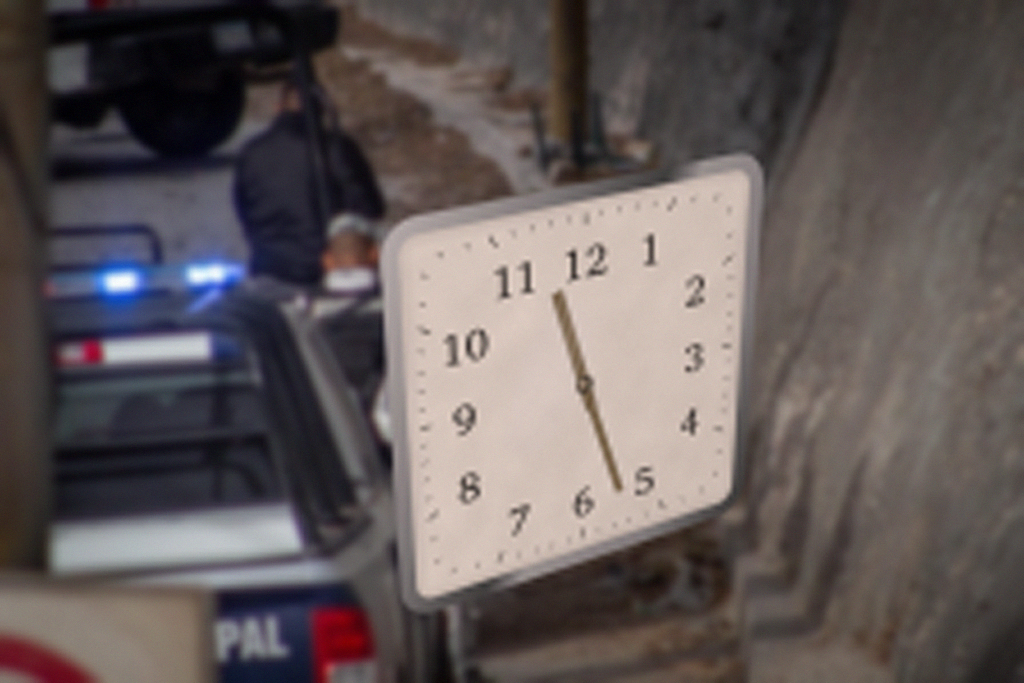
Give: 11:27
